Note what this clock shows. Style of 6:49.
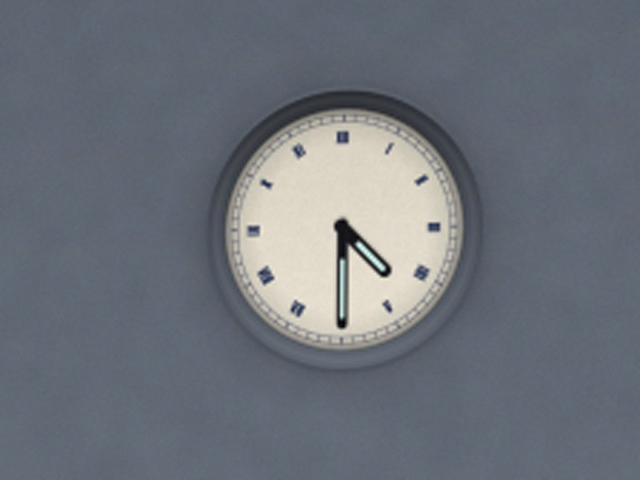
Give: 4:30
